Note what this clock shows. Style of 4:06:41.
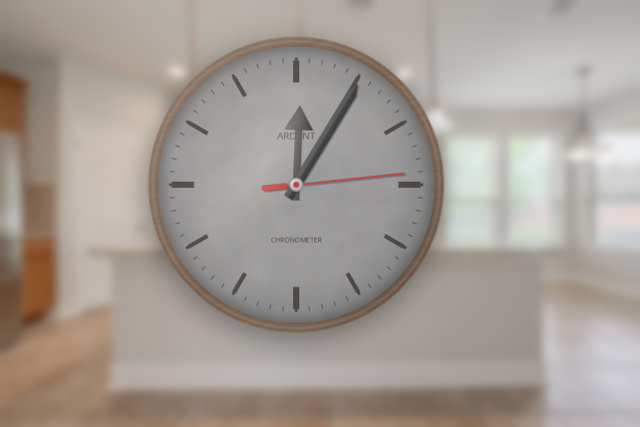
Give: 12:05:14
